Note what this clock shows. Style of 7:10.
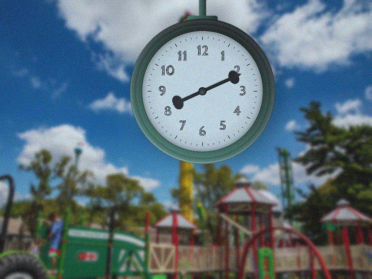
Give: 8:11
